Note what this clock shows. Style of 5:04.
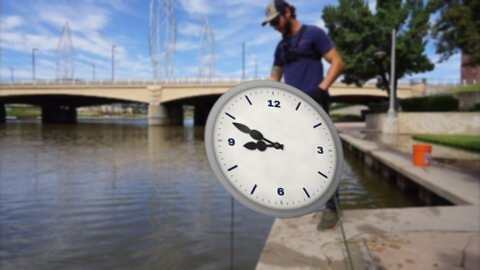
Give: 8:49
